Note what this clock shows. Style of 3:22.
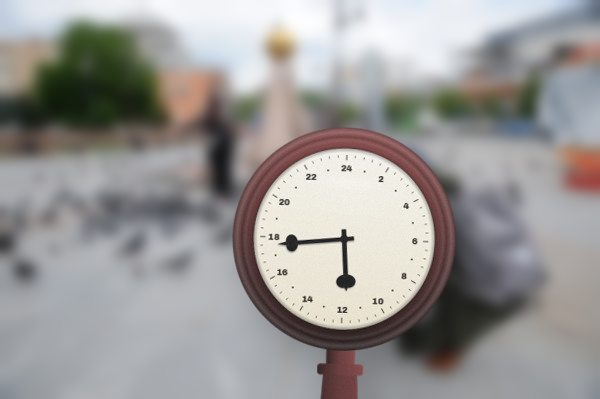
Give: 11:44
